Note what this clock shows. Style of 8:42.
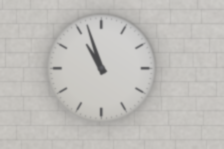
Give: 10:57
